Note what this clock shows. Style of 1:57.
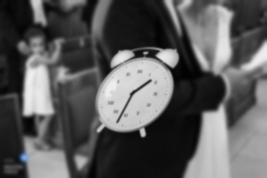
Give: 1:32
